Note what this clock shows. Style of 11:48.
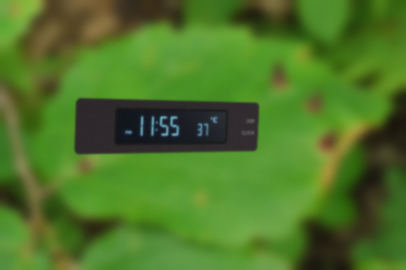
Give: 11:55
